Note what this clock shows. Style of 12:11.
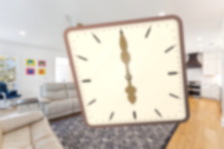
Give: 6:00
